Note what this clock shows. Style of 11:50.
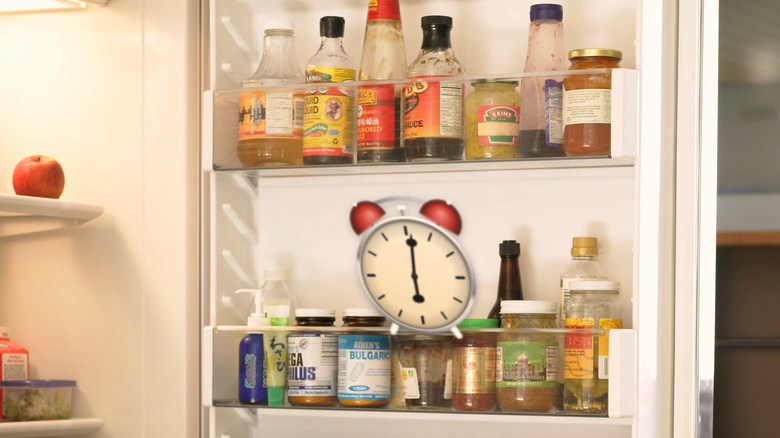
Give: 6:01
